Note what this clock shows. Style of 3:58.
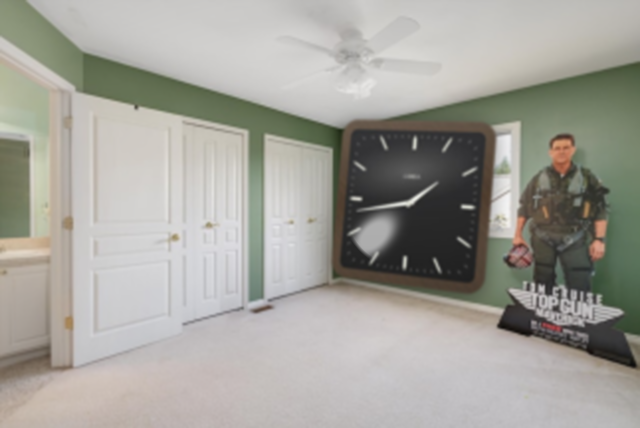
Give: 1:43
